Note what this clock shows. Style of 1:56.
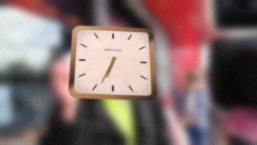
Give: 6:34
